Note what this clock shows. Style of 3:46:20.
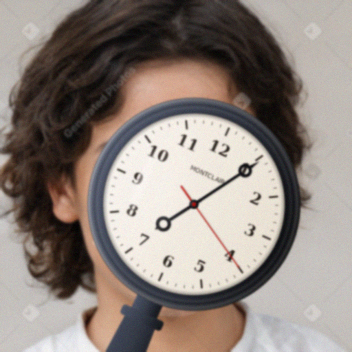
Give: 7:05:20
